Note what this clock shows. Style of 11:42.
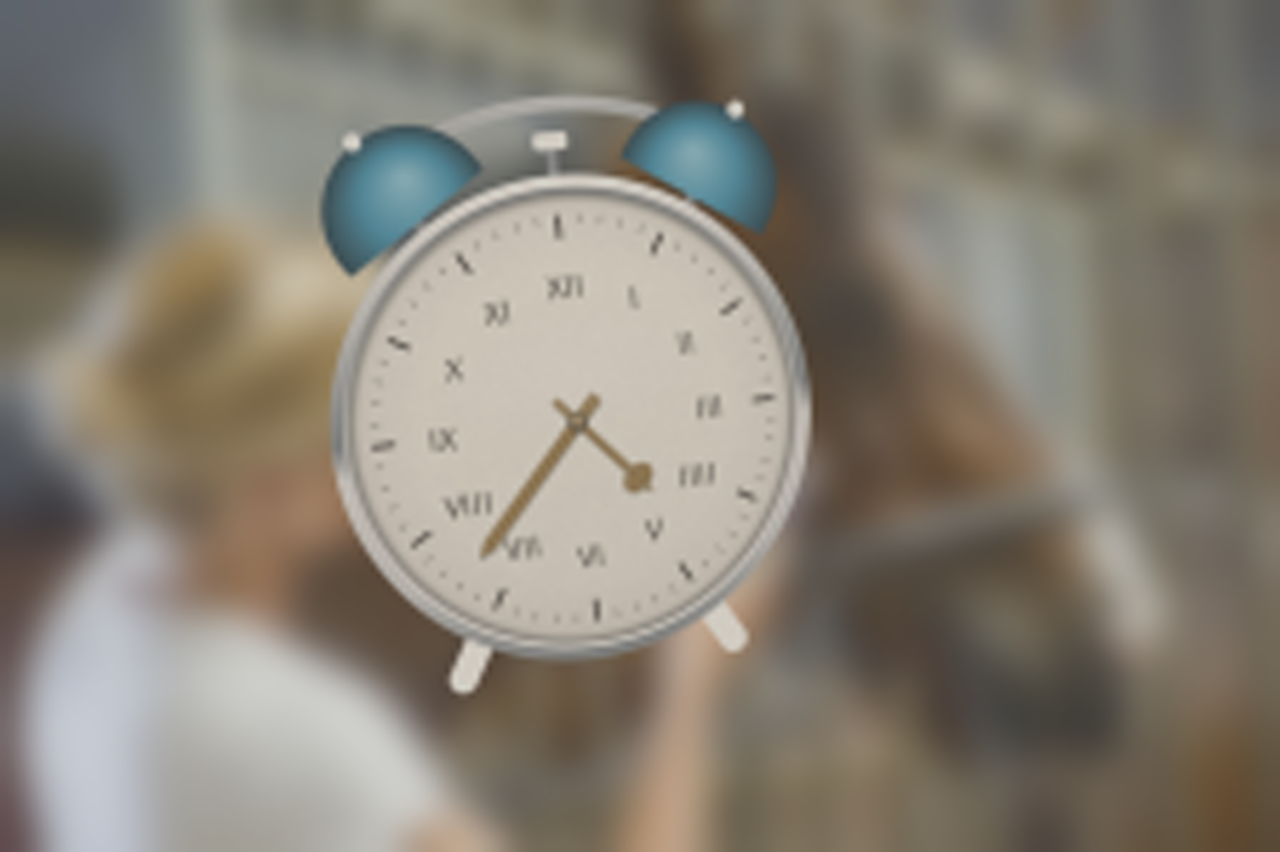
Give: 4:37
